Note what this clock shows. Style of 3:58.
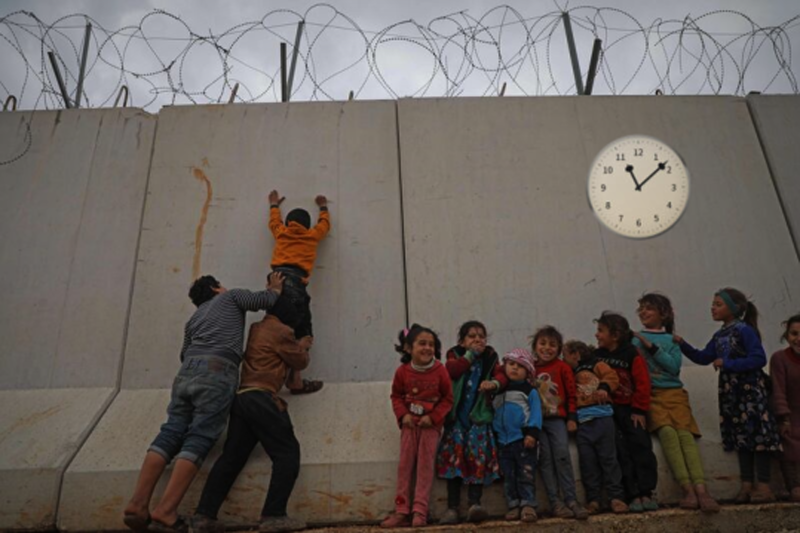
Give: 11:08
